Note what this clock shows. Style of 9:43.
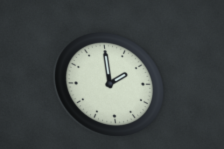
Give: 2:00
